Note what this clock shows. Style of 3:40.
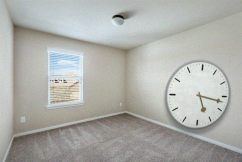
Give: 5:17
